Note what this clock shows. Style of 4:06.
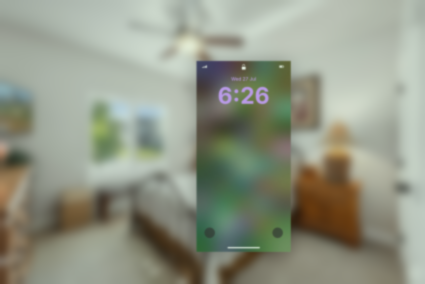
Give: 6:26
